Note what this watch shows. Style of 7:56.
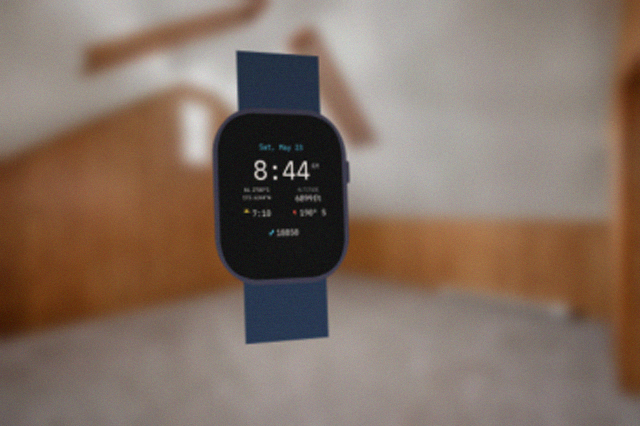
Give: 8:44
